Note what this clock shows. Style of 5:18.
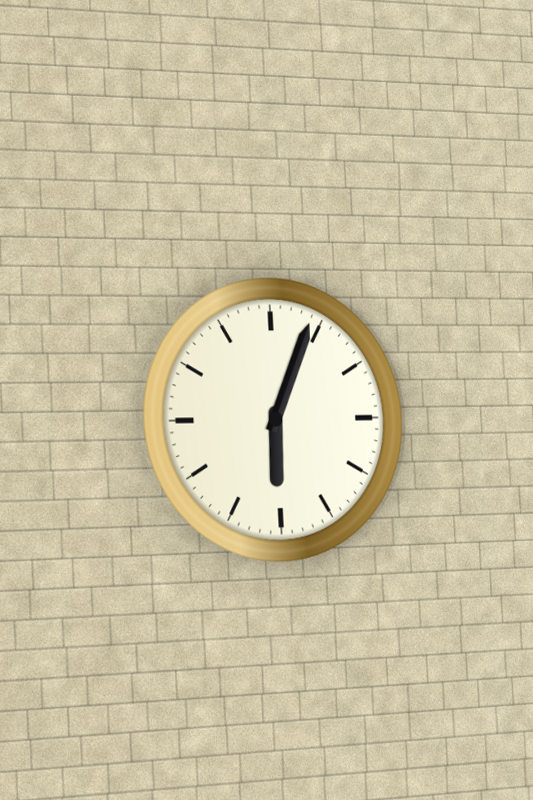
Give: 6:04
